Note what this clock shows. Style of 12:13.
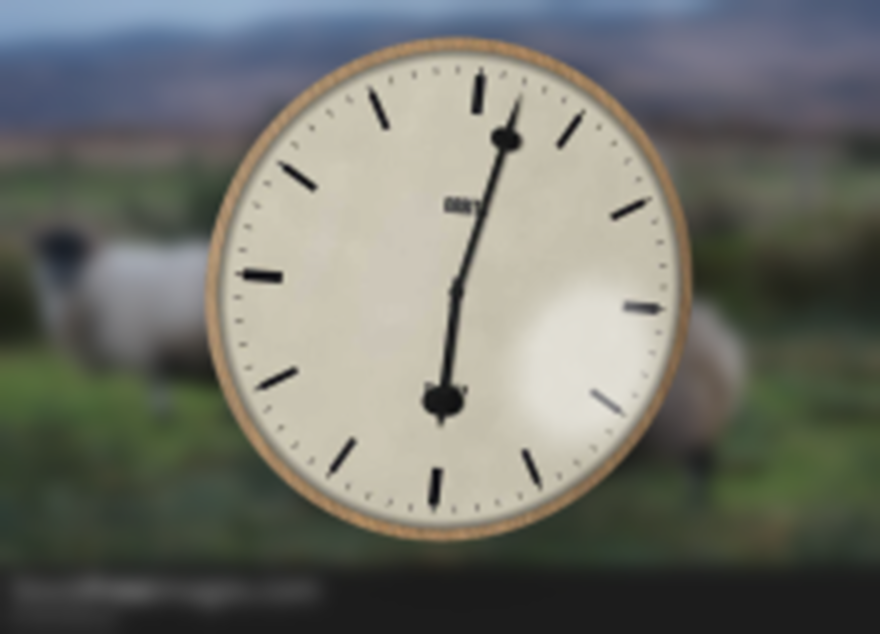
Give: 6:02
